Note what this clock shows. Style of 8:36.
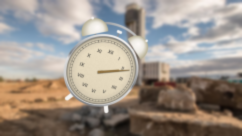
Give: 2:11
